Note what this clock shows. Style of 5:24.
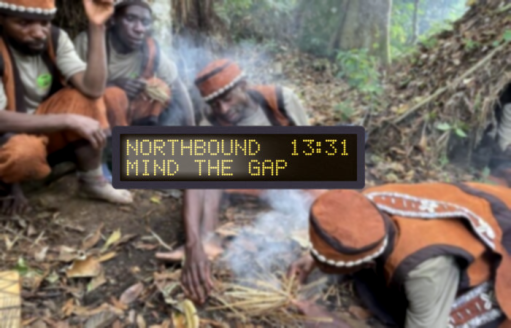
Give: 13:31
